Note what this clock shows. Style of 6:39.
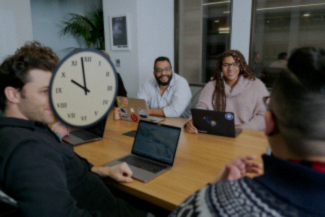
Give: 9:58
